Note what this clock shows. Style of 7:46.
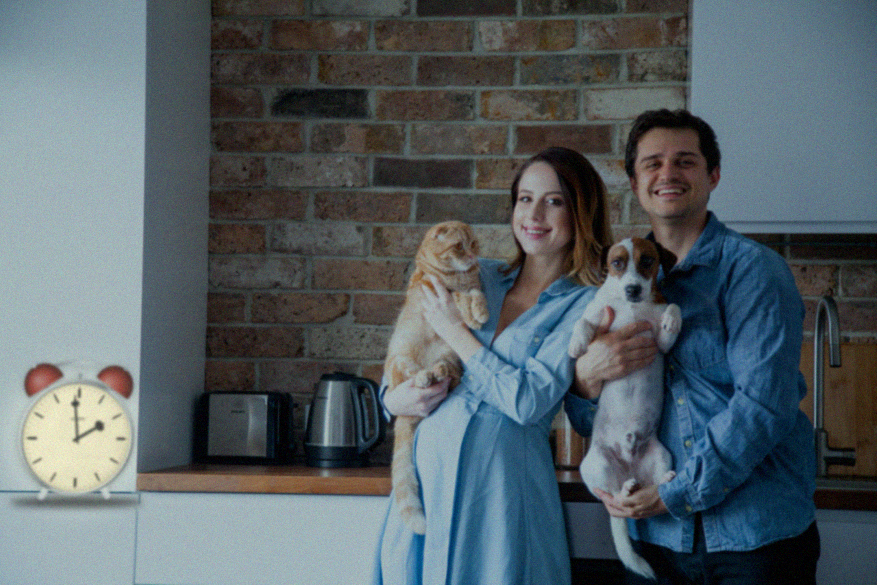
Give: 1:59
